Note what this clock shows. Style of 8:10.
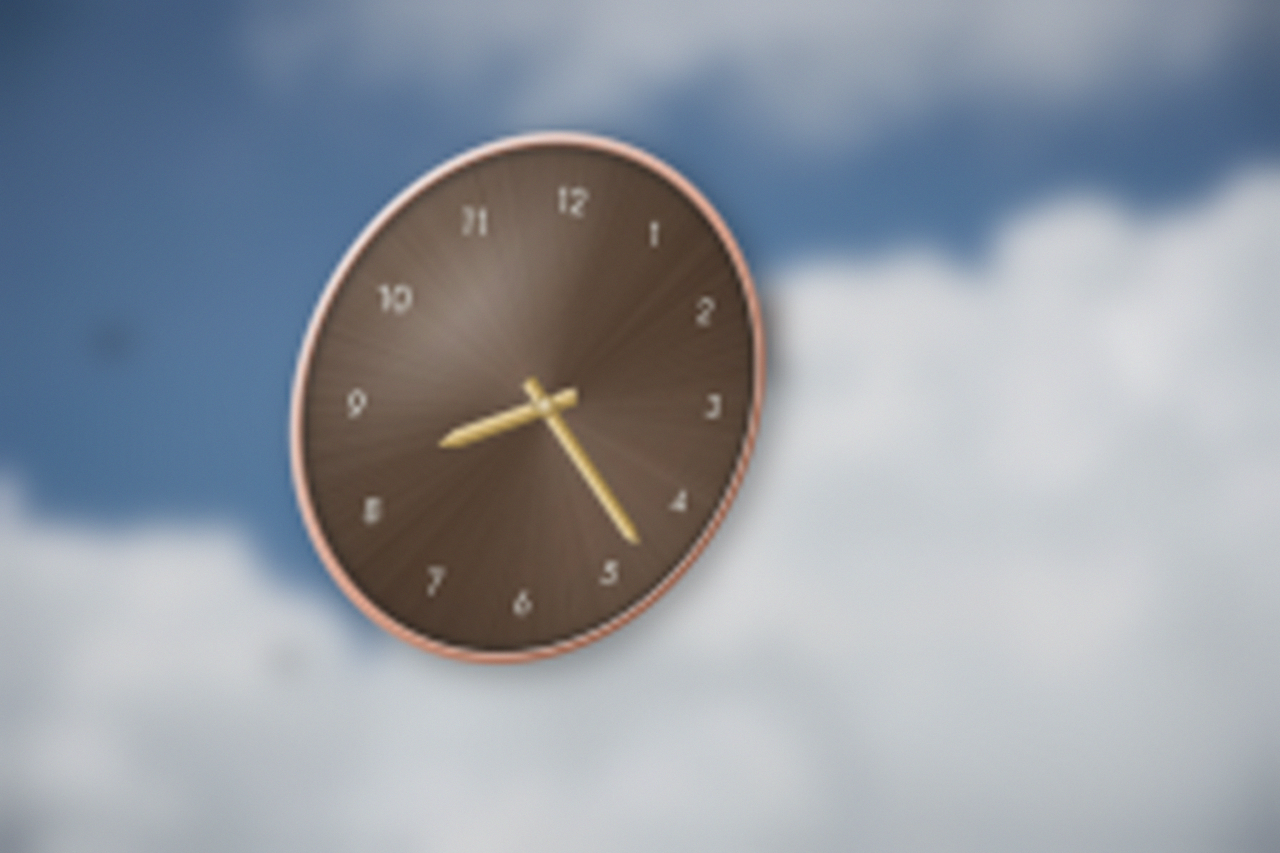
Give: 8:23
